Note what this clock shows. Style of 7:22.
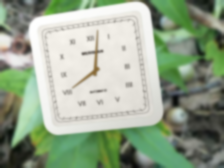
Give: 8:02
